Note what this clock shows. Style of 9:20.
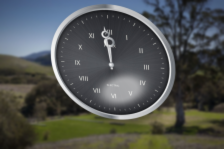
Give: 11:59
